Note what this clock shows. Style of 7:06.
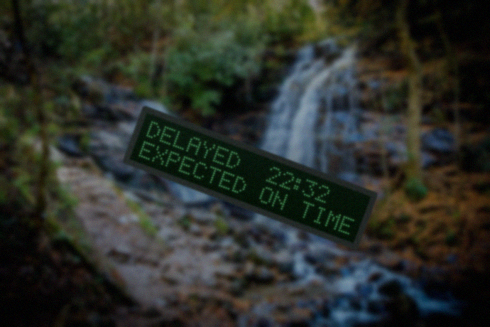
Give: 22:32
